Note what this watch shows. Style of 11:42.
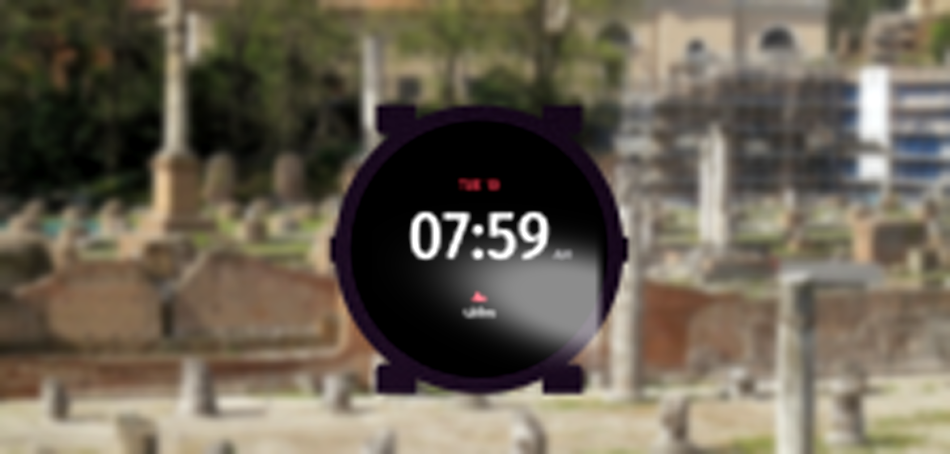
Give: 7:59
